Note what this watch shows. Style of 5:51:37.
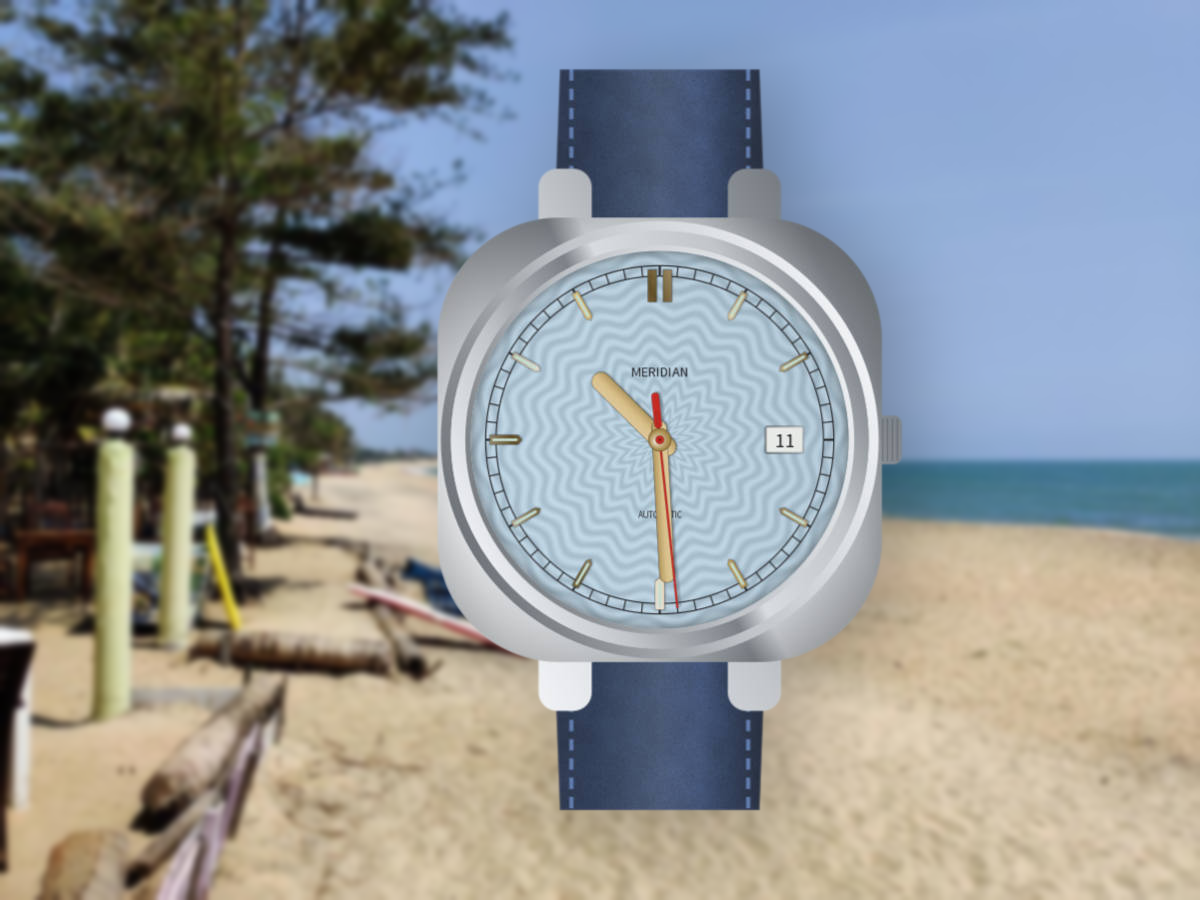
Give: 10:29:29
